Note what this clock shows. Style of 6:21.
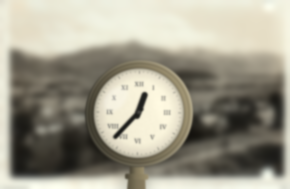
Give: 12:37
